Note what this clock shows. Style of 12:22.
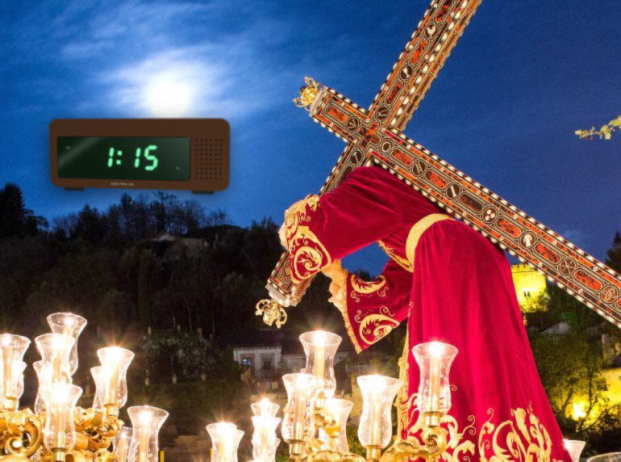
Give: 1:15
